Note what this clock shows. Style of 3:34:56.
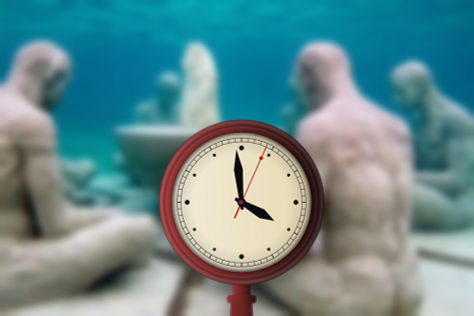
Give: 3:59:04
